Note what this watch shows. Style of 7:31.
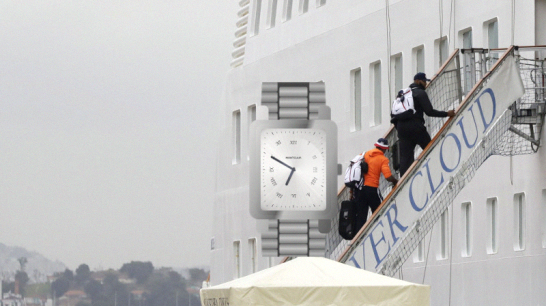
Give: 6:50
